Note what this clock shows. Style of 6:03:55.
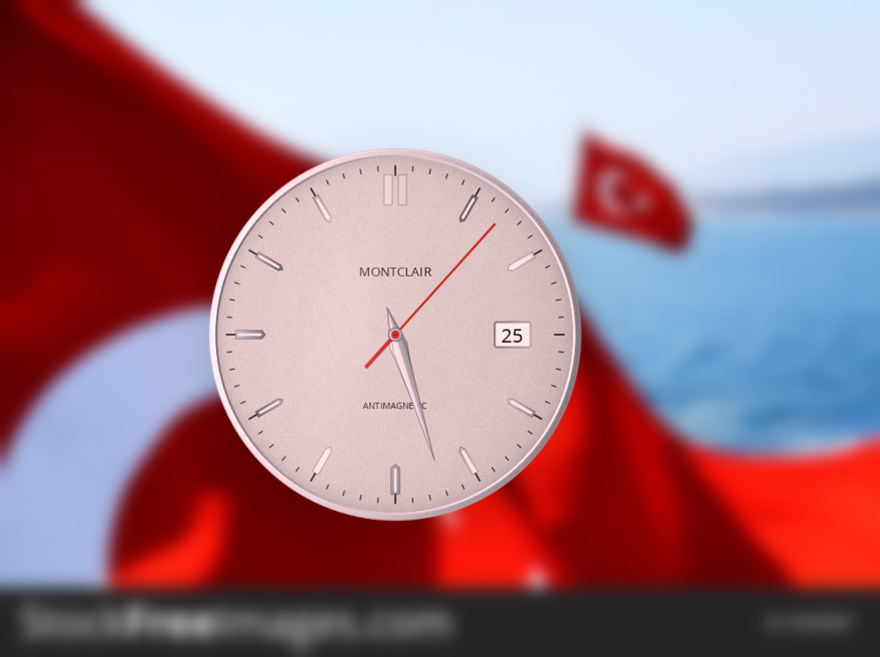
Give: 5:27:07
